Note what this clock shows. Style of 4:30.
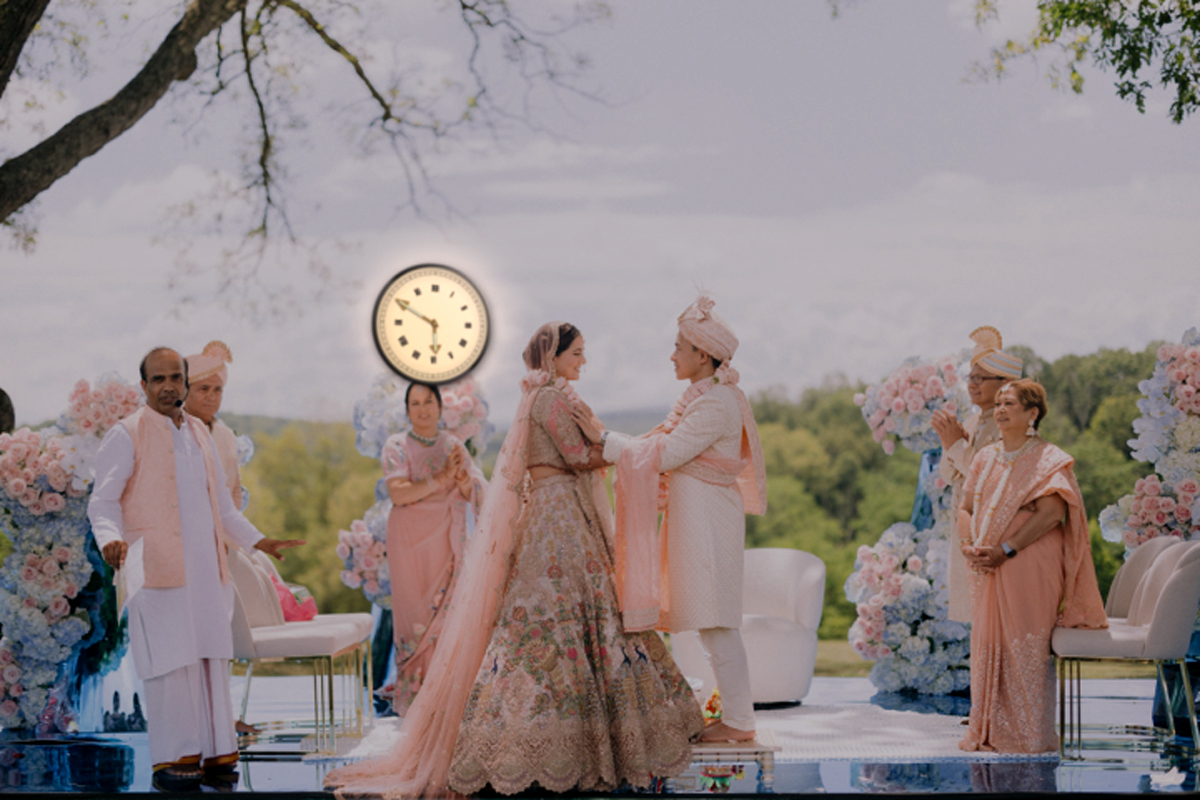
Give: 5:50
